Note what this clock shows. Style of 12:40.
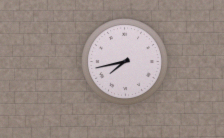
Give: 7:43
